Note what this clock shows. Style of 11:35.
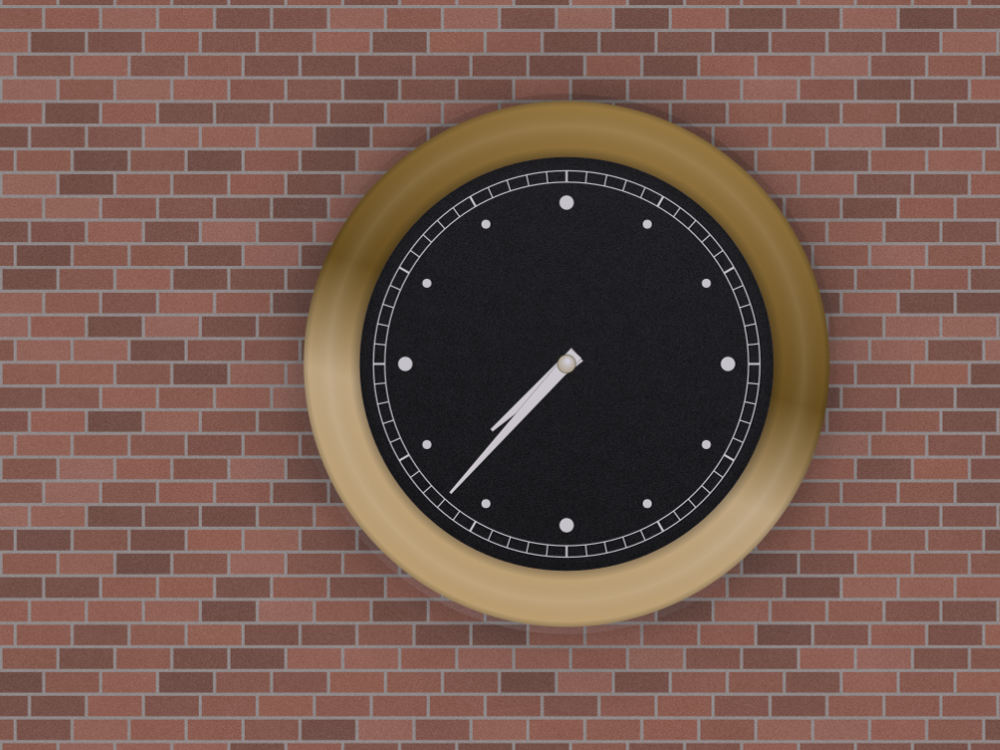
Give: 7:37
